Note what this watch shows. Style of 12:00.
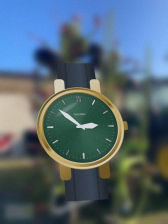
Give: 2:52
